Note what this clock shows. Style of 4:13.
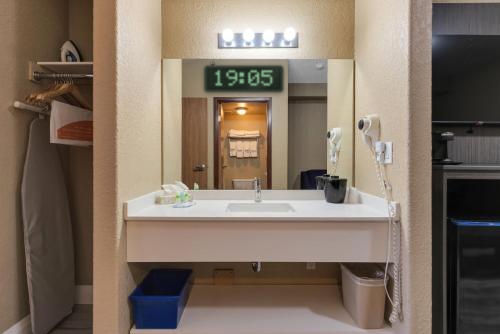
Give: 19:05
